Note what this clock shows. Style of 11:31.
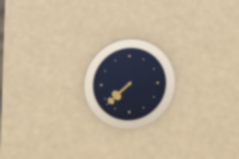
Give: 7:38
